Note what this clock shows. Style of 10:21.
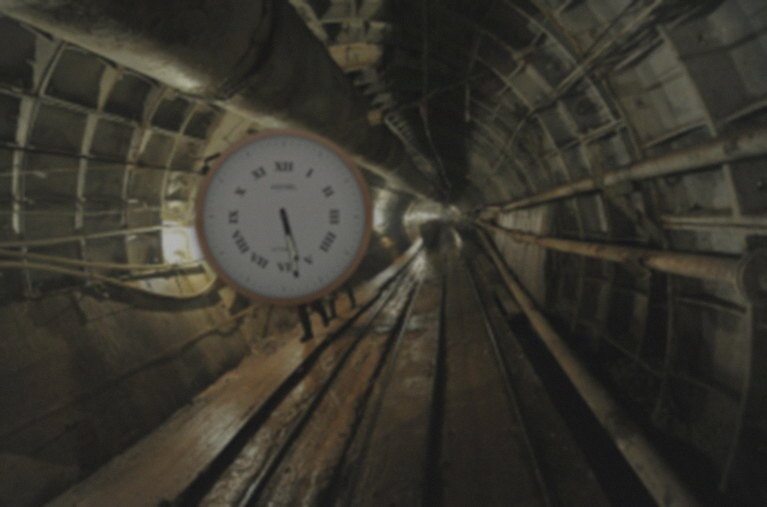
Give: 5:28
